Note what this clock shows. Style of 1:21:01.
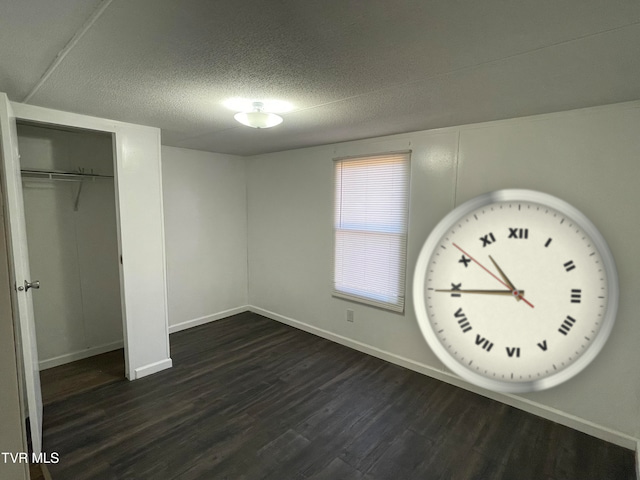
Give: 10:44:51
